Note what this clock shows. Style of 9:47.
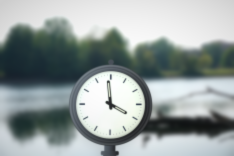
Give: 3:59
